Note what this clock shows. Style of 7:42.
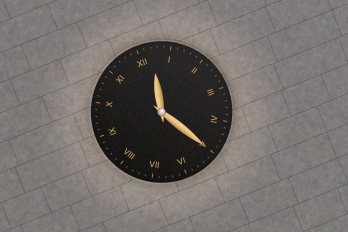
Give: 12:25
